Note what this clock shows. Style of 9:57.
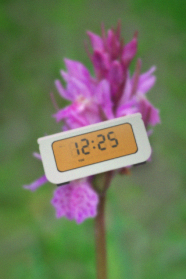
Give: 12:25
